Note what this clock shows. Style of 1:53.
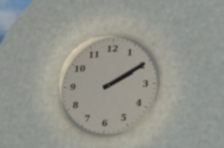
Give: 2:10
